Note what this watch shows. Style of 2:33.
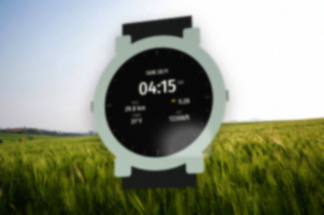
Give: 4:15
